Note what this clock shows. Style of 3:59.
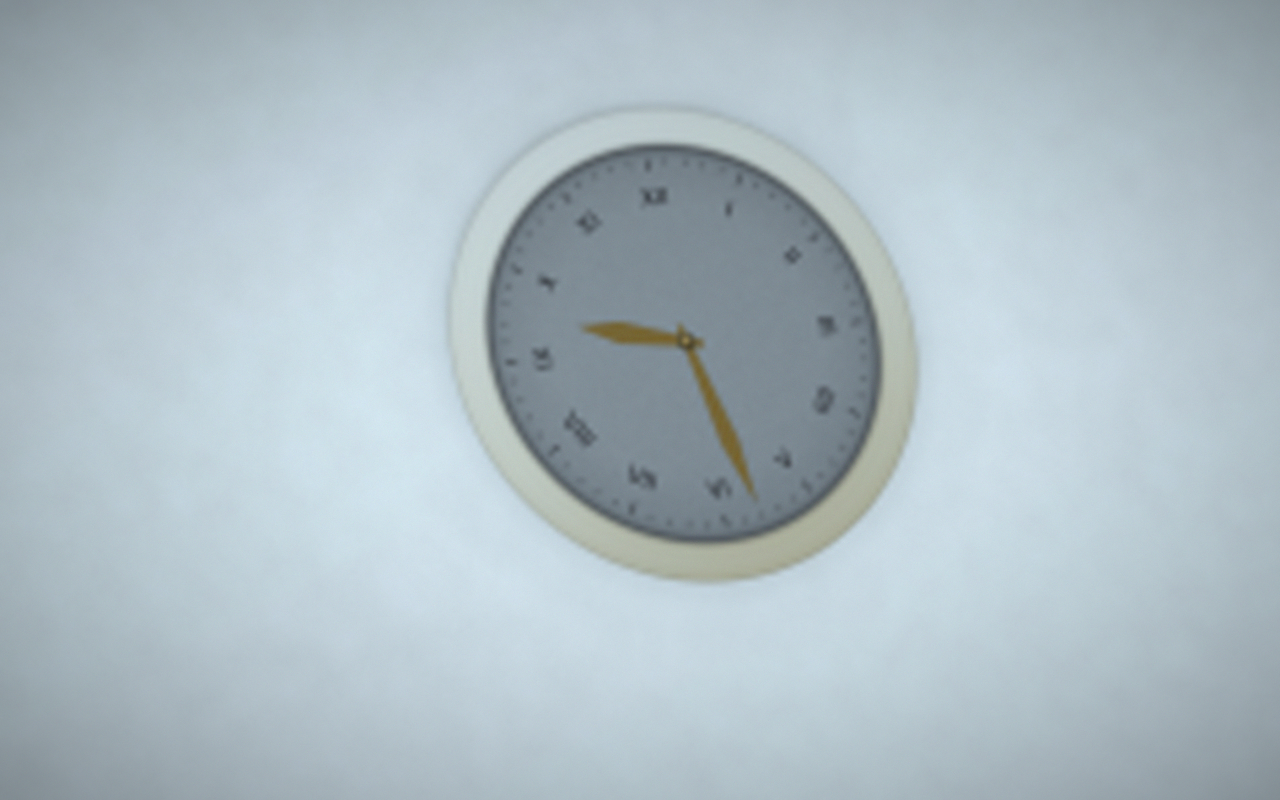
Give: 9:28
